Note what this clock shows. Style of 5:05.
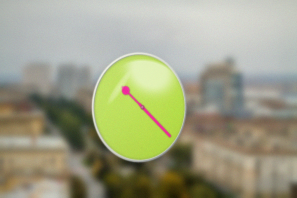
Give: 10:22
